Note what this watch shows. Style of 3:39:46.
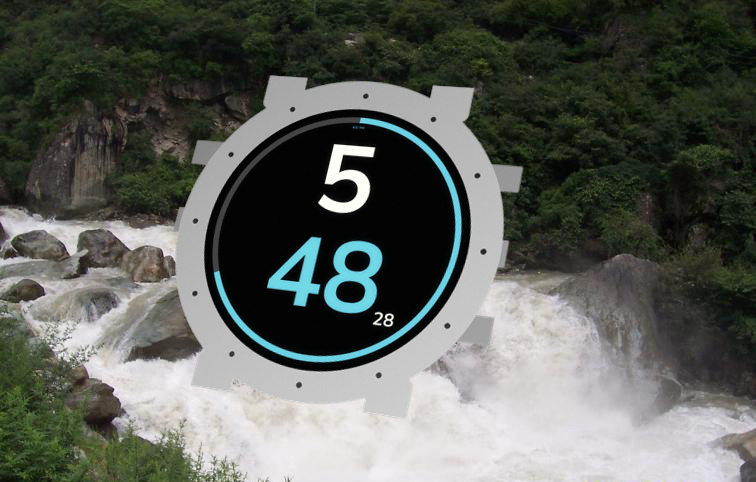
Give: 5:48:28
